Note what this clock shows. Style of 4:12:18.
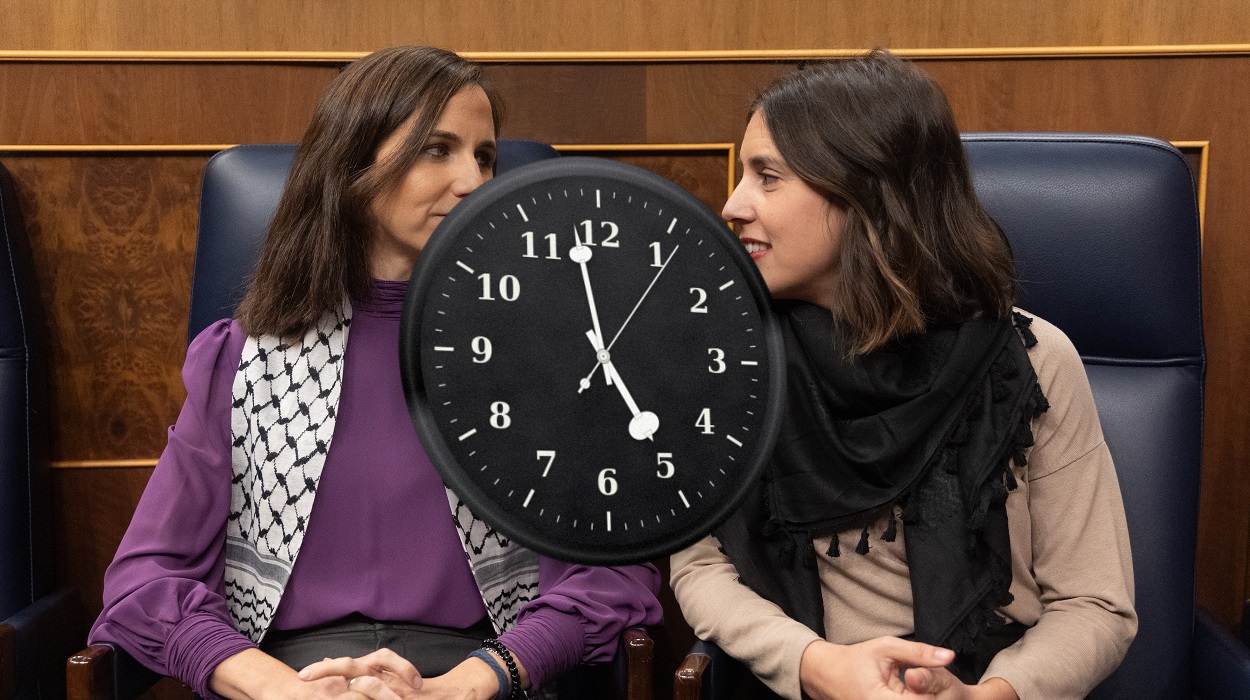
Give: 4:58:06
